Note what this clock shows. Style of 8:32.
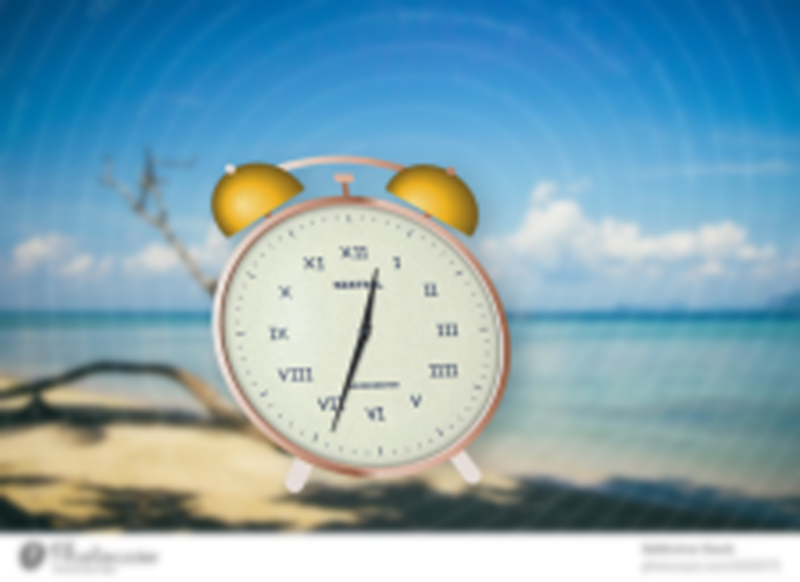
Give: 12:34
